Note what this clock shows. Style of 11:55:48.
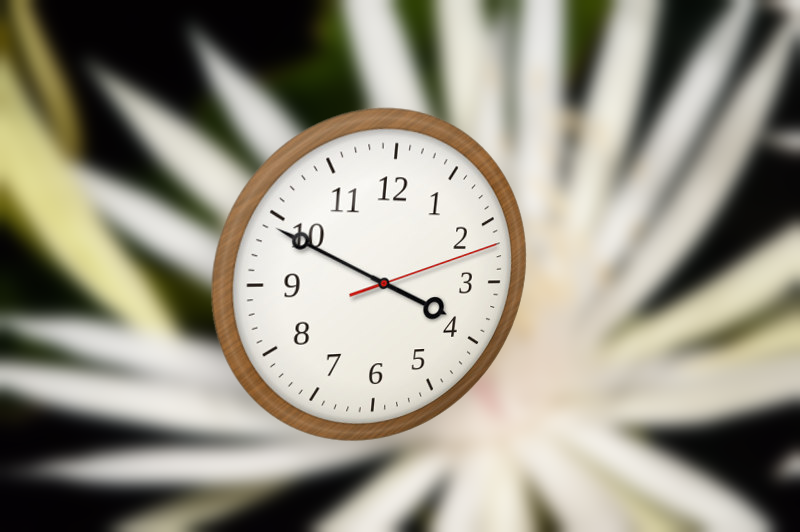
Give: 3:49:12
